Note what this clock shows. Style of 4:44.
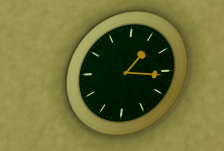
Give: 1:16
